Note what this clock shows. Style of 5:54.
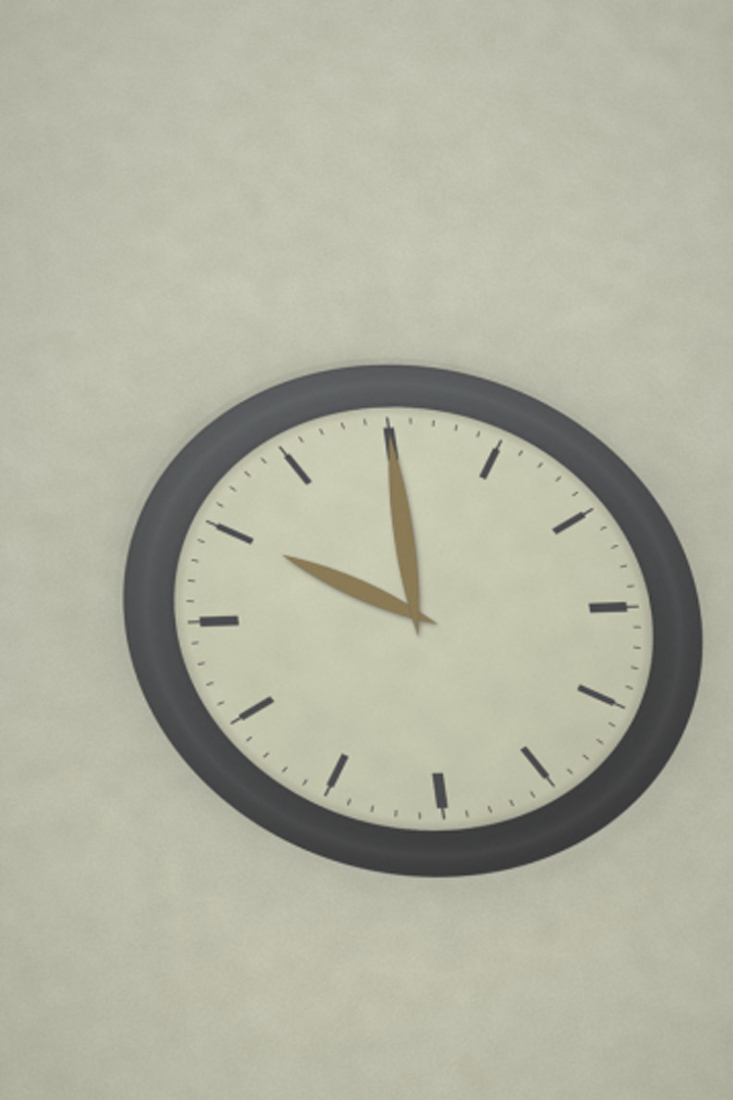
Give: 10:00
